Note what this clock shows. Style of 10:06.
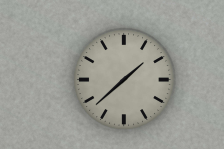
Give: 1:38
